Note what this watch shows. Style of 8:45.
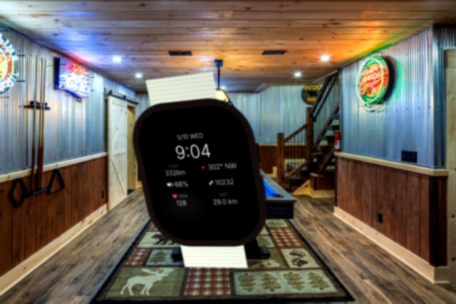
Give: 9:04
